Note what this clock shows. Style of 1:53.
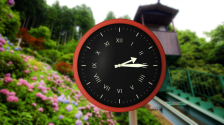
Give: 2:15
